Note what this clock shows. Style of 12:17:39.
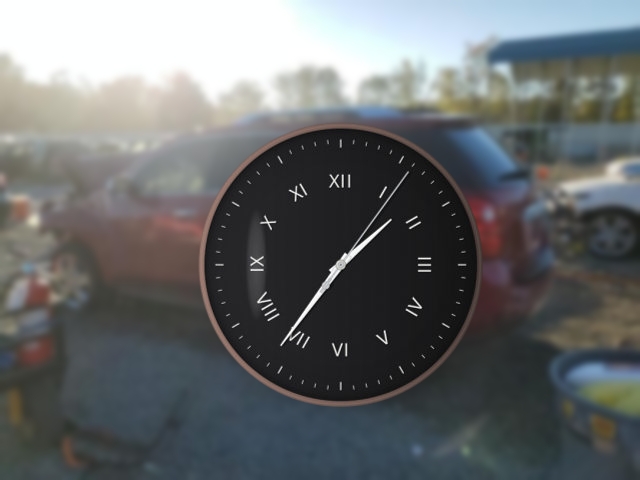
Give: 1:36:06
